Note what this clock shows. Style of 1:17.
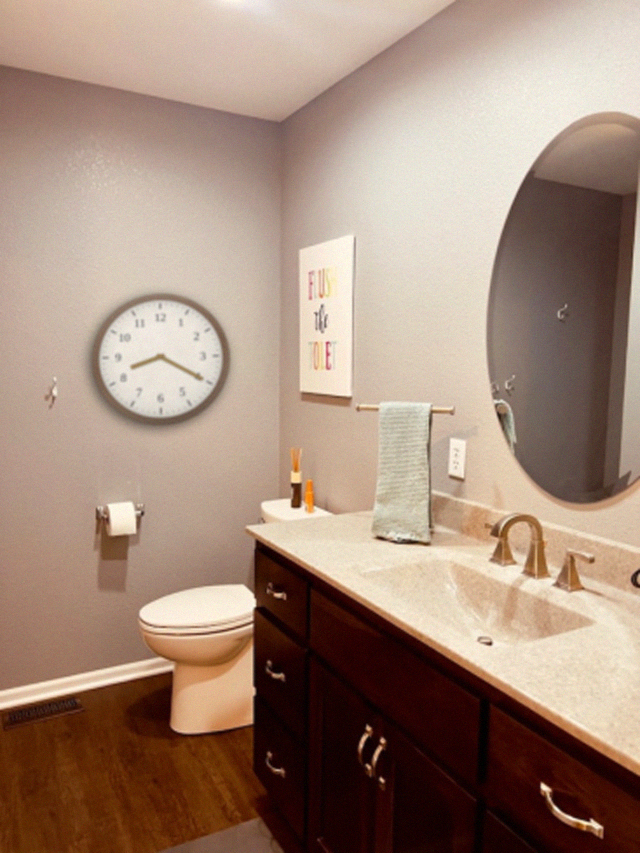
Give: 8:20
